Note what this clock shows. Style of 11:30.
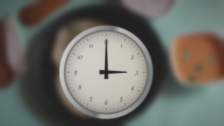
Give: 3:00
